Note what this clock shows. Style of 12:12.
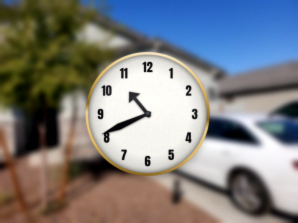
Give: 10:41
